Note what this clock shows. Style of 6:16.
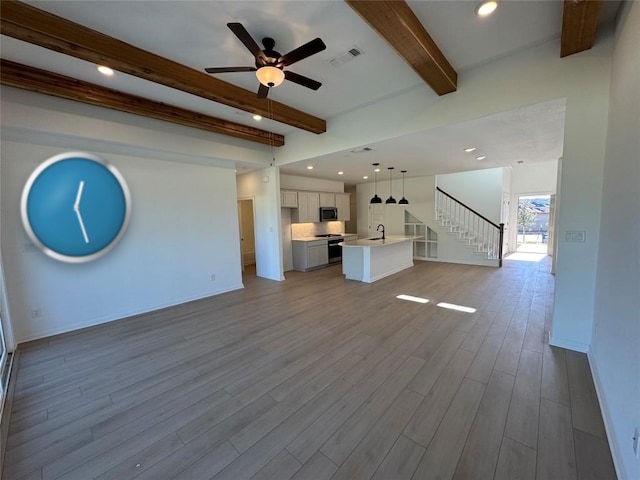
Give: 12:27
